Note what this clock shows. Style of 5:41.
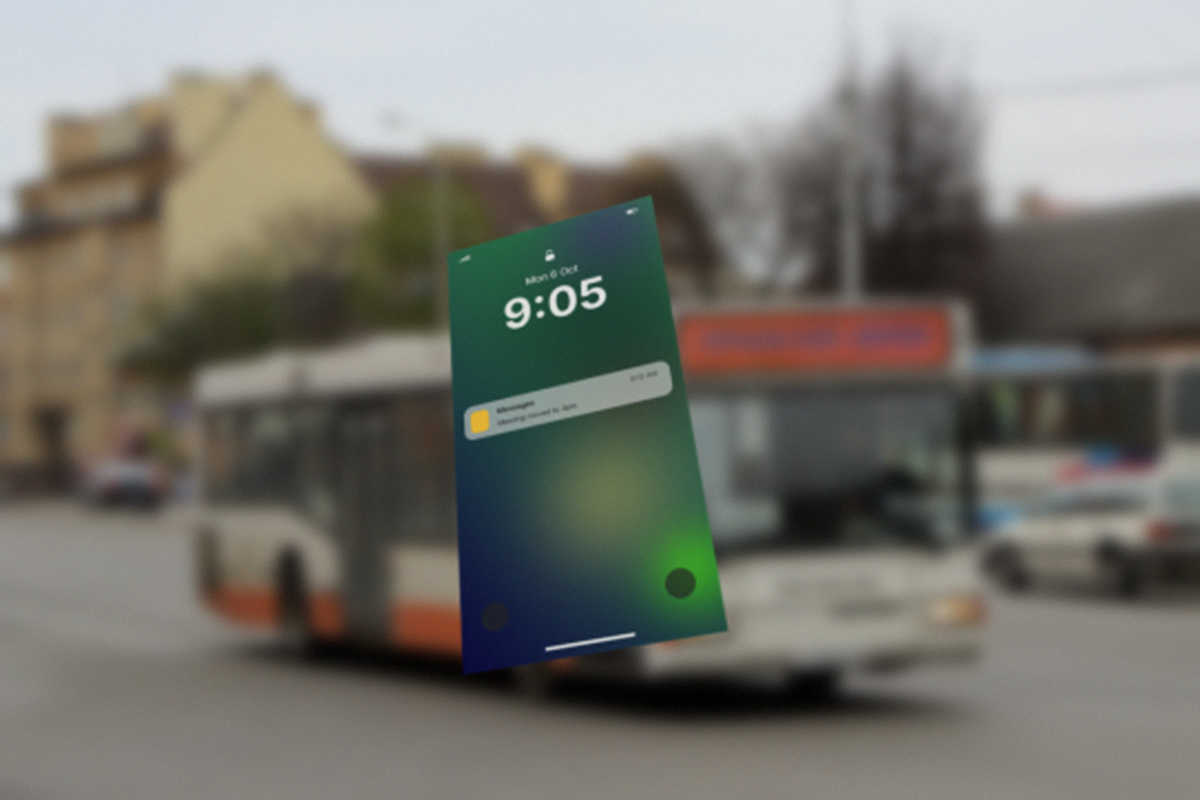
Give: 9:05
